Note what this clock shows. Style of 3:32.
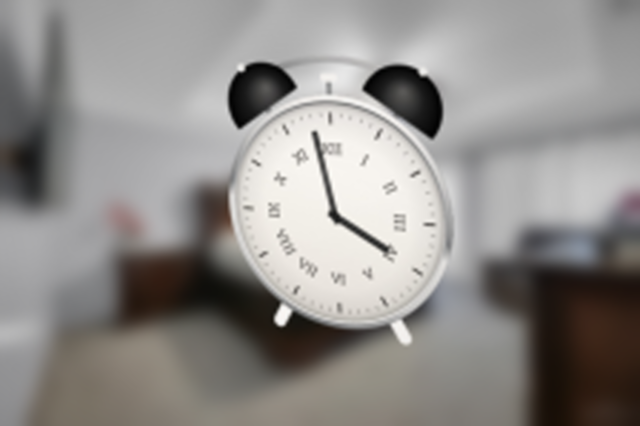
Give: 3:58
